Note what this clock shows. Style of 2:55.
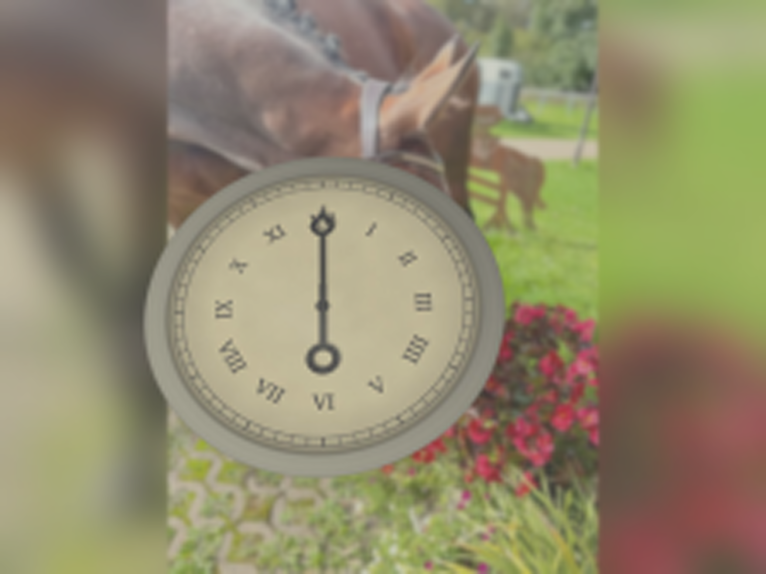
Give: 6:00
